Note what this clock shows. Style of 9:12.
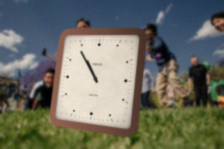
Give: 10:54
